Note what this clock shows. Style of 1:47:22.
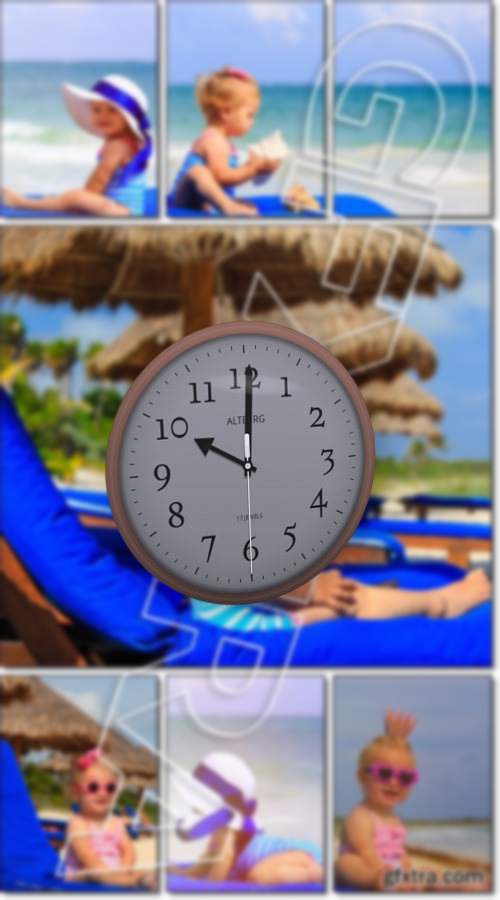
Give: 10:00:30
